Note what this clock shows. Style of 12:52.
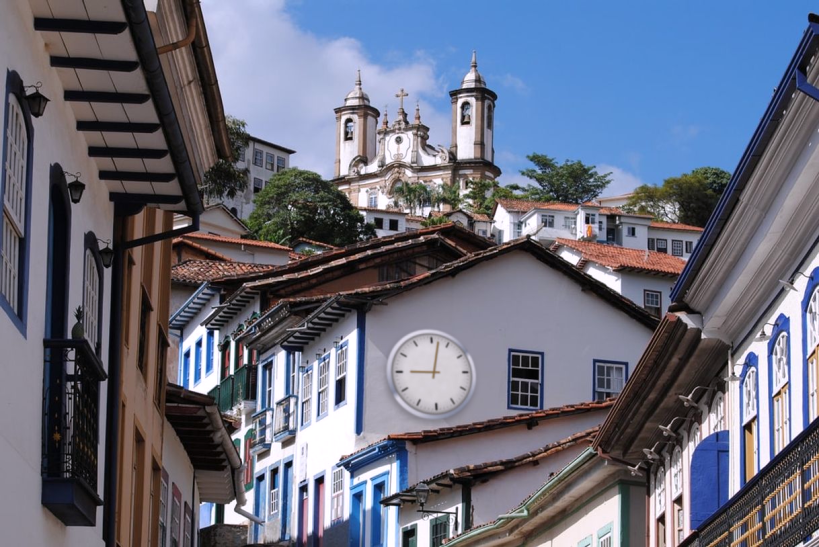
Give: 9:02
